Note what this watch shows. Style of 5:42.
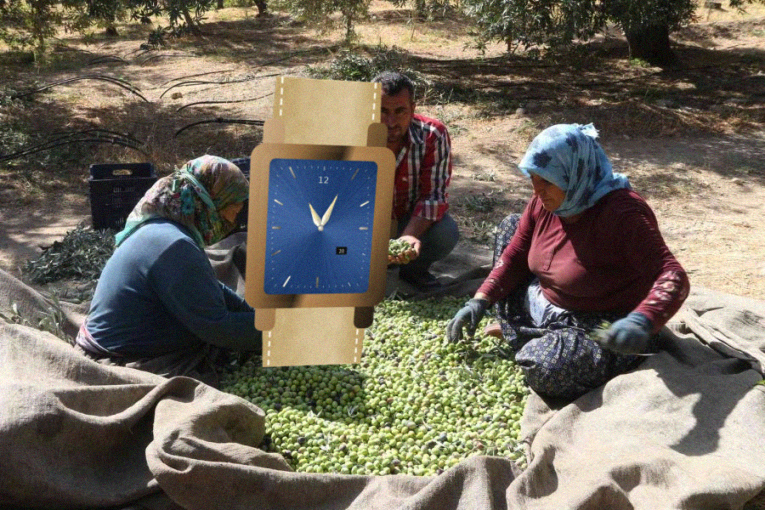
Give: 11:04
